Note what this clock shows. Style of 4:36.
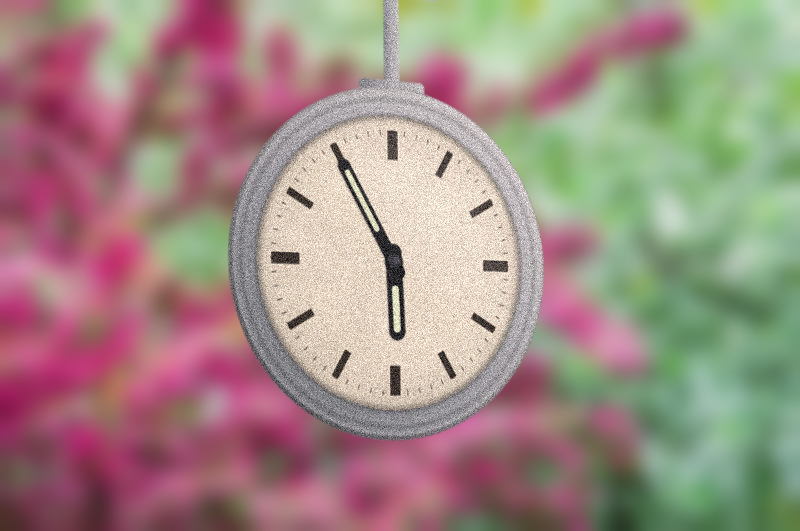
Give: 5:55
